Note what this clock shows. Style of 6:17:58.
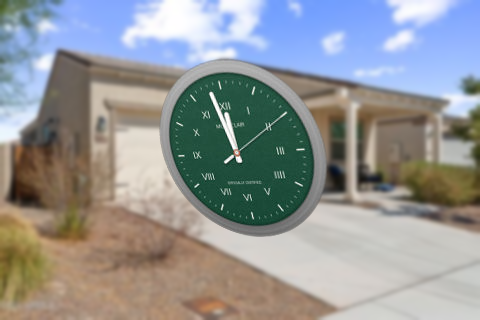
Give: 11:58:10
